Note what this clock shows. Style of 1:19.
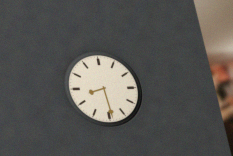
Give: 8:29
